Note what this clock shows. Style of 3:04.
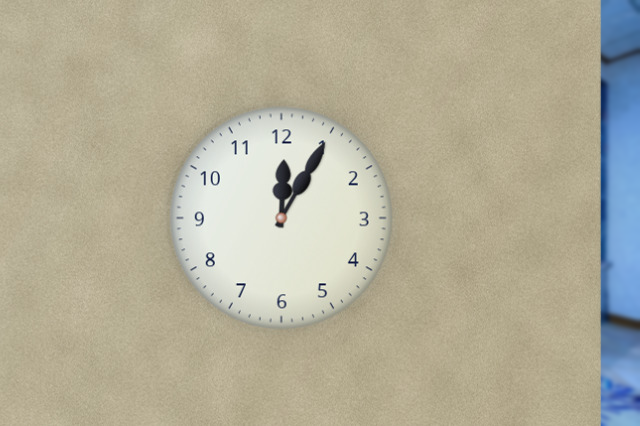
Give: 12:05
